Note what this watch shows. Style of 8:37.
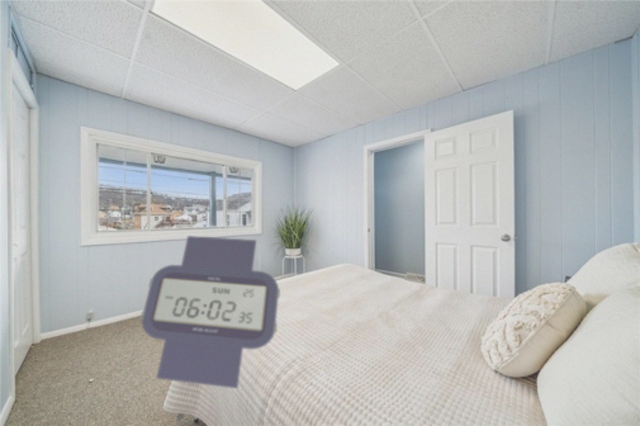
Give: 6:02
